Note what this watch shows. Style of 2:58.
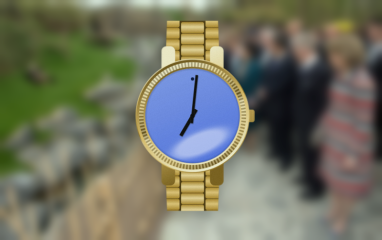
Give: 7:01
